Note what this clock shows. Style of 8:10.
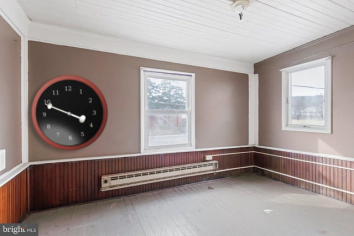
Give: 3:49
